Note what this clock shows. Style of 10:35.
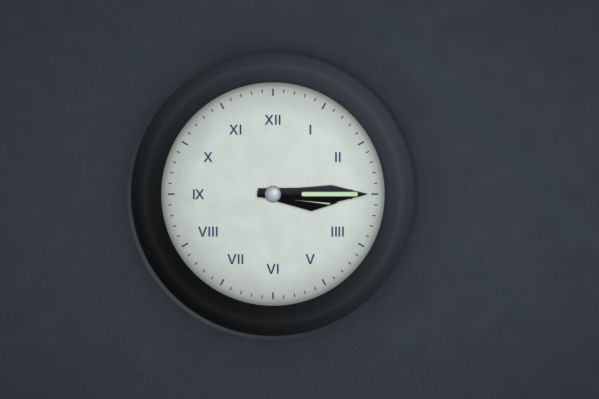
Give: 3:15
